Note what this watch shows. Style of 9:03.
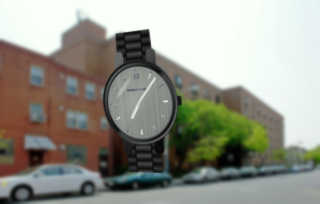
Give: 7:07
